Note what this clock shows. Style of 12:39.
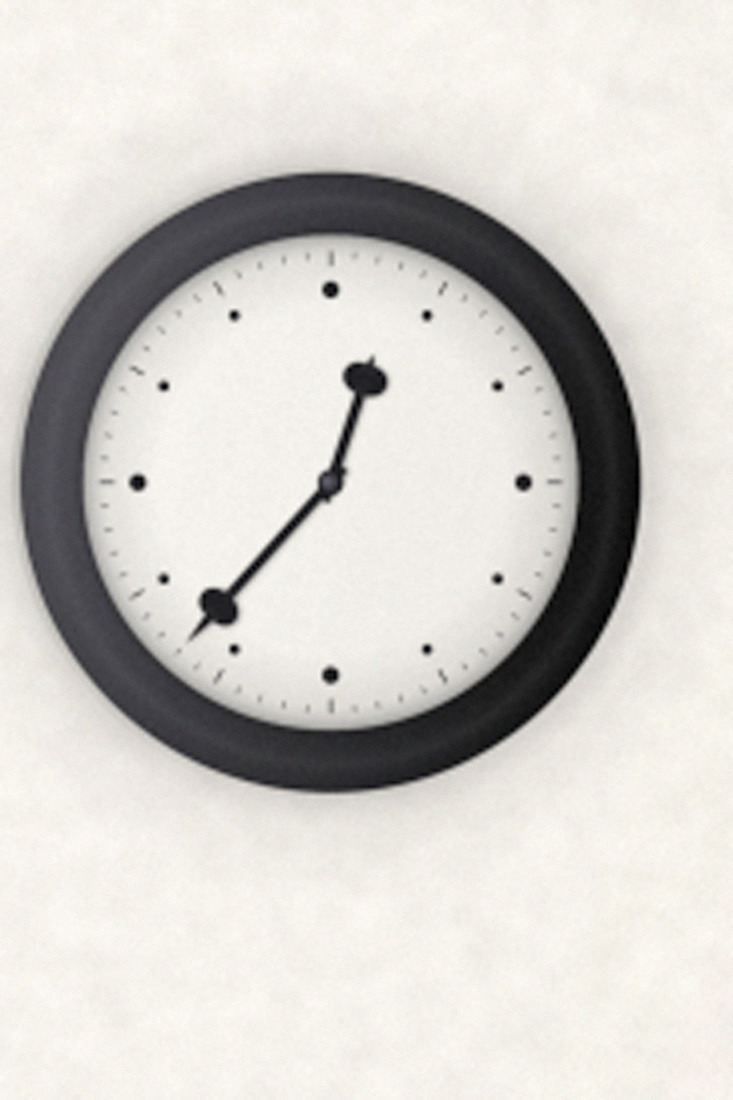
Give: 12:37
